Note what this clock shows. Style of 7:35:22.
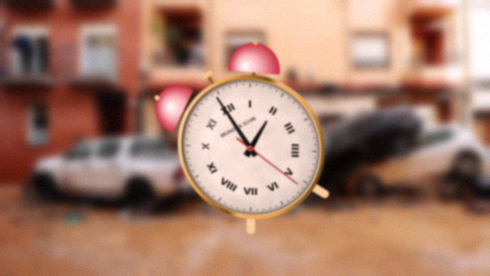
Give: 1:59:26
